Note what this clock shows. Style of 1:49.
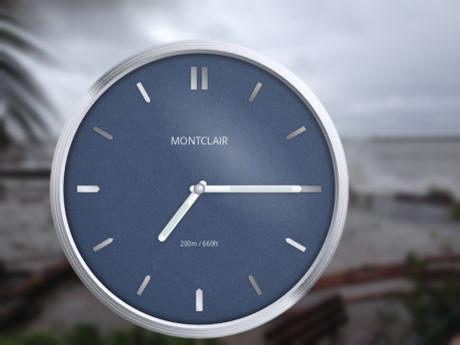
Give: 7:15
